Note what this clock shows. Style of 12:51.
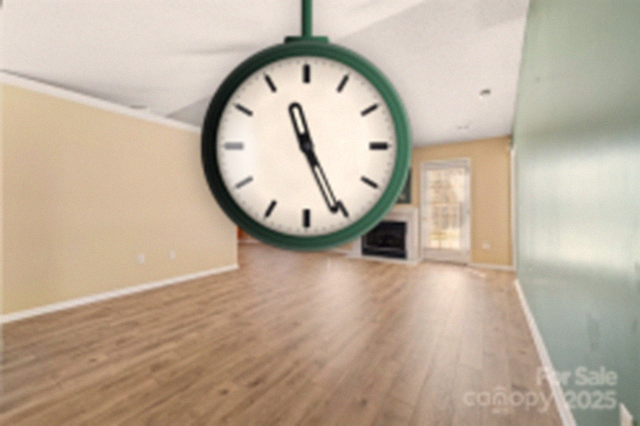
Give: 11:26
